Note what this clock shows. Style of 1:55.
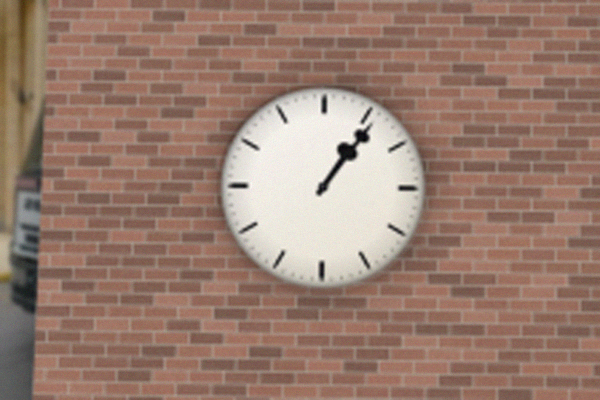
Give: 1:06
